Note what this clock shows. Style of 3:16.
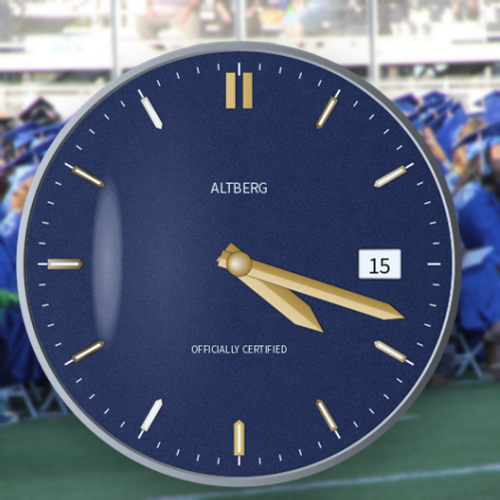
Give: 4:18
